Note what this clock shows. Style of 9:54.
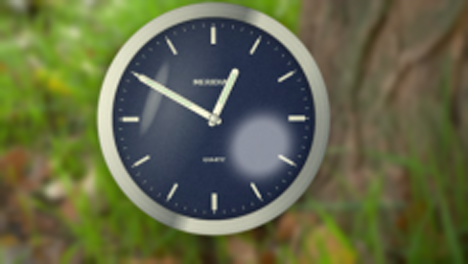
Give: 12:50
